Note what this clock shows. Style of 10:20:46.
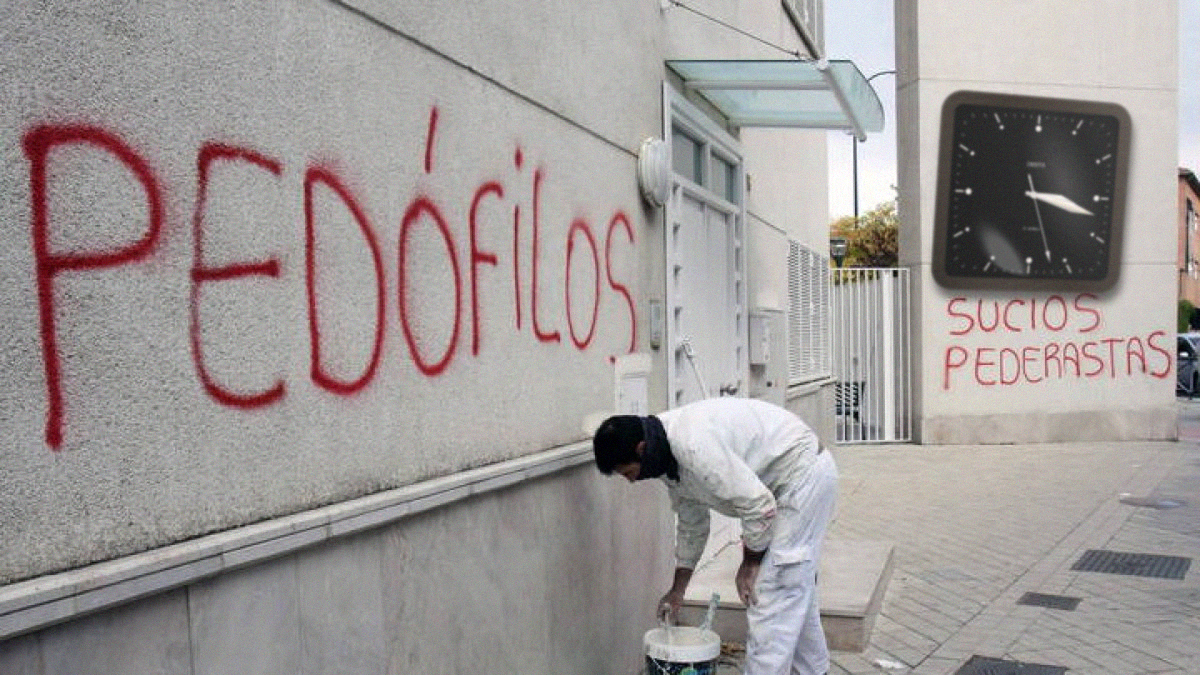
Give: 3:17:27
